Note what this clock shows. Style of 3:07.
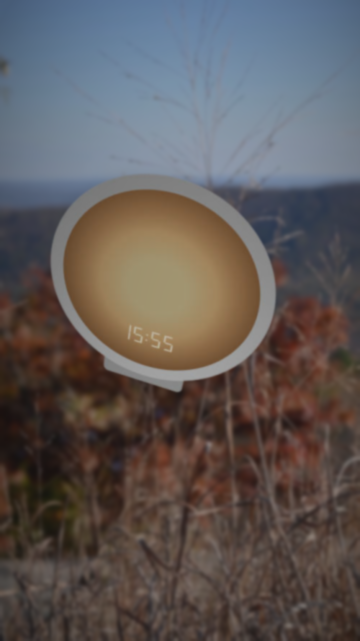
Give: 15:55
